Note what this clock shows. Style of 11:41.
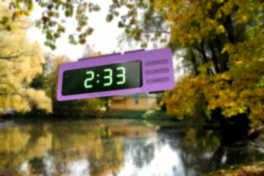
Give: 2:33
